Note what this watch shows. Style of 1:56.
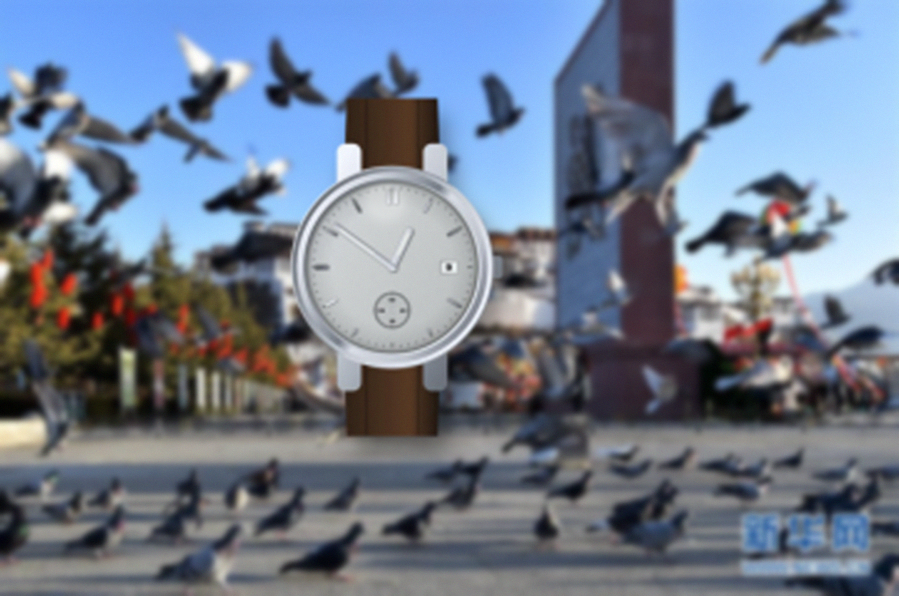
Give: 12:51
